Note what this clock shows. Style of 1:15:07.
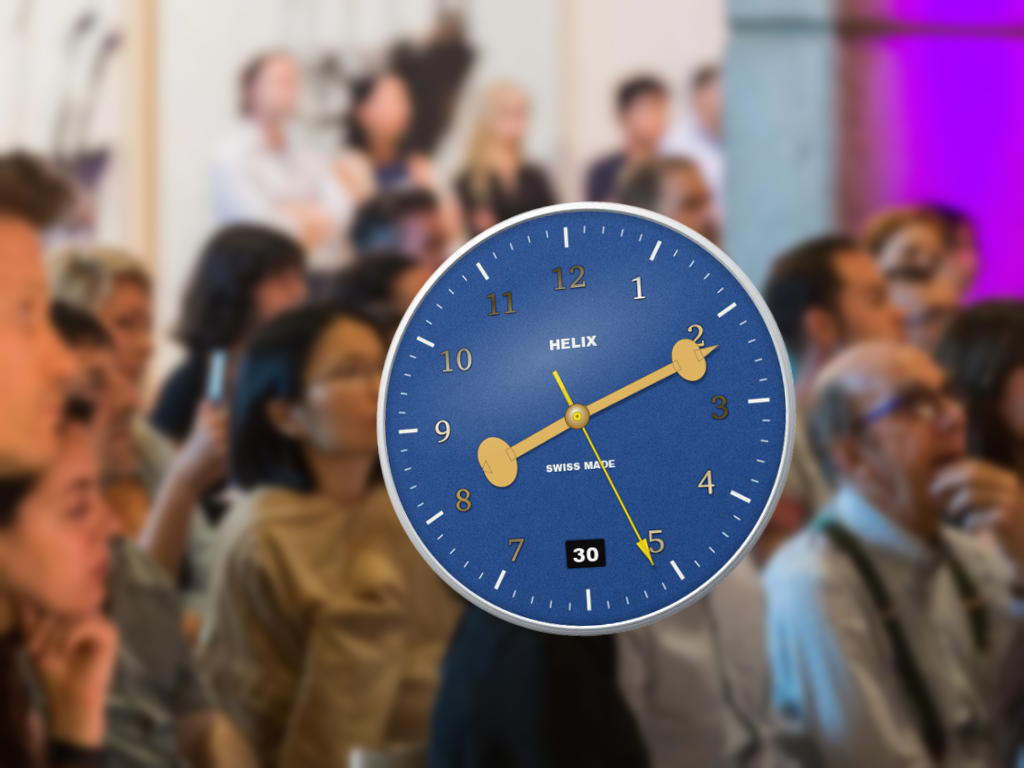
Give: 8:11:26
